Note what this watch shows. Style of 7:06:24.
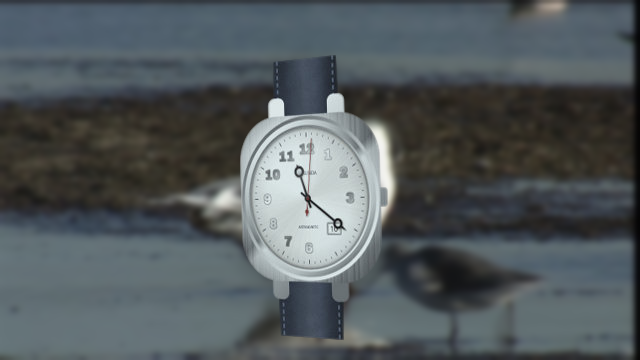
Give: 11:21:01
